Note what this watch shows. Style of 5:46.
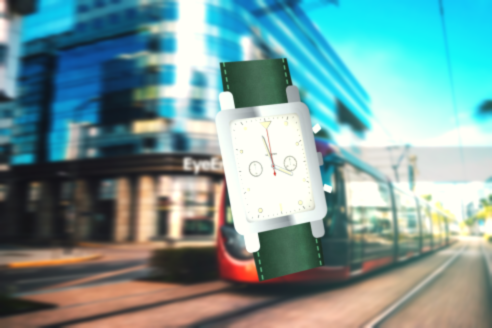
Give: 3:58
